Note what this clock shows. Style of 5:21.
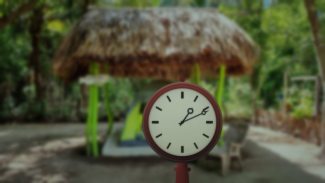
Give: 1:11
